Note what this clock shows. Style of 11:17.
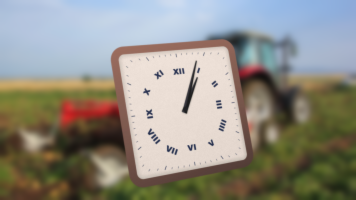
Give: 1:04
